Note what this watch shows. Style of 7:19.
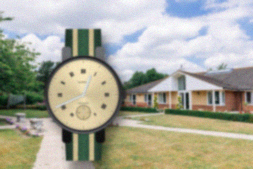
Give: 12:41
